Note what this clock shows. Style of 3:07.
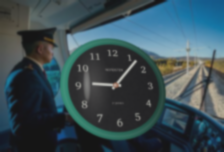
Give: 9:07
